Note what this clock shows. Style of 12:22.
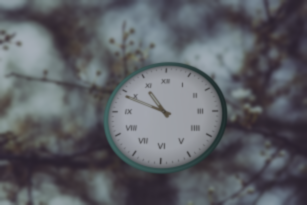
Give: 10:49
